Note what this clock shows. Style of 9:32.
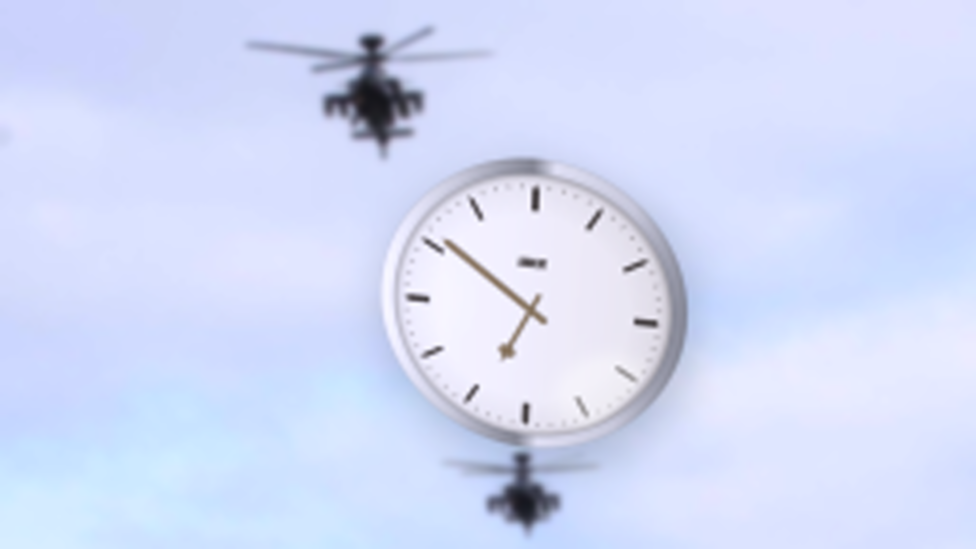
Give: 6:51
